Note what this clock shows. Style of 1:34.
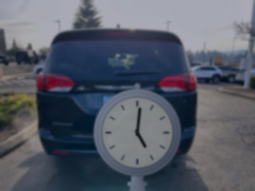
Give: 5:01
